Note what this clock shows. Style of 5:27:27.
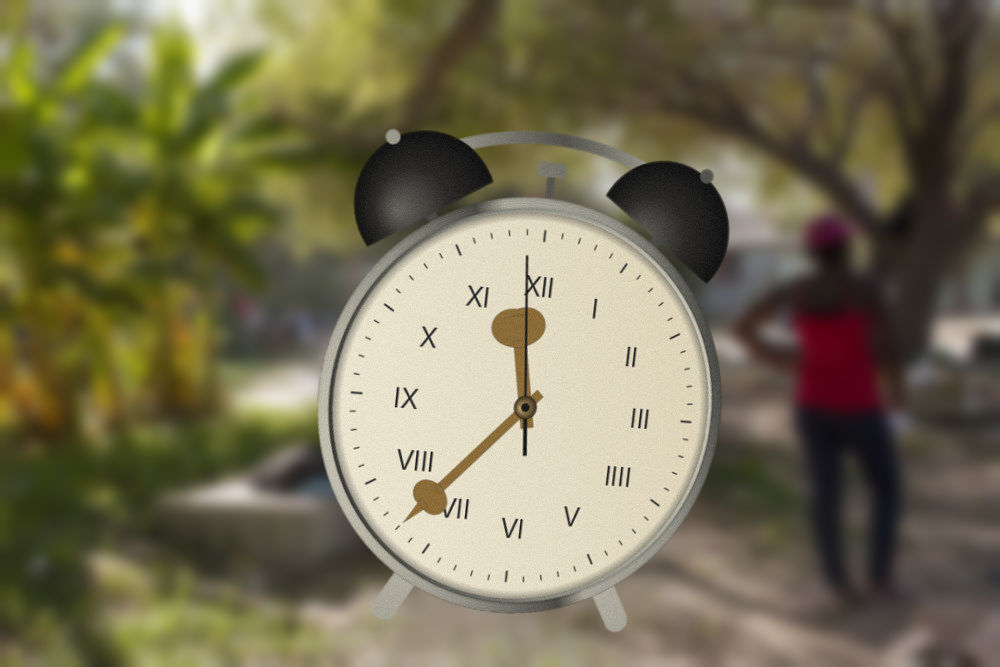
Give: 11:36:59
